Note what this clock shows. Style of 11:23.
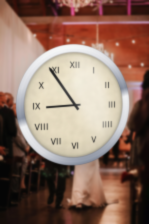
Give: 8:54
